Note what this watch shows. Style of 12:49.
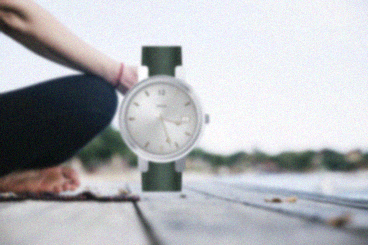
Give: 3:27
